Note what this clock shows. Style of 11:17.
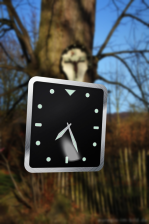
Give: 7:26
